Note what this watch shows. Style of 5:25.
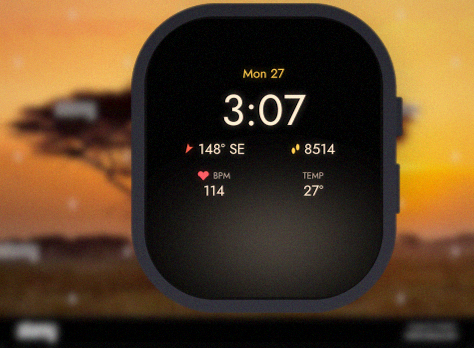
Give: 3:07
